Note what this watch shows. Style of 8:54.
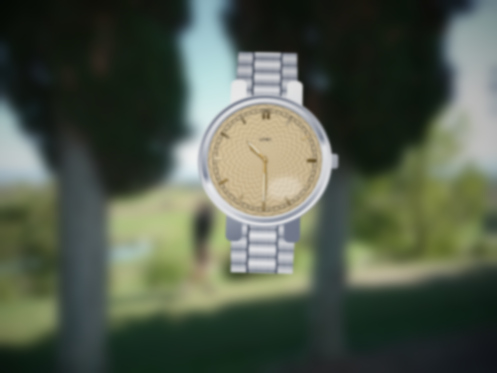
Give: 10:30
